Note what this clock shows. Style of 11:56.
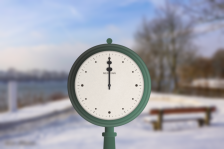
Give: 12:00
